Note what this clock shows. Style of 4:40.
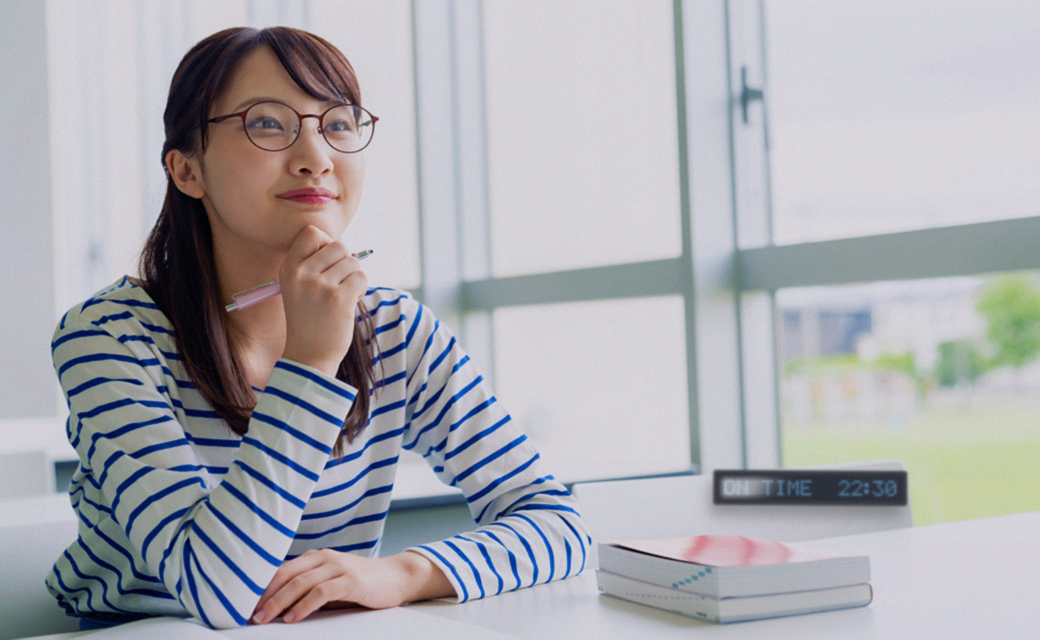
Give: 22:30
